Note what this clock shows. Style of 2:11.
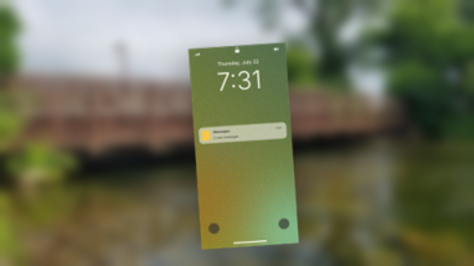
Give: 7:31
